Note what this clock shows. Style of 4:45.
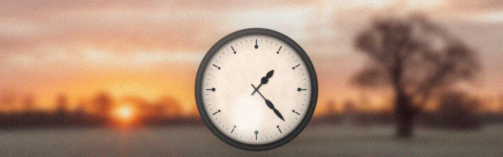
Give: 1:23
